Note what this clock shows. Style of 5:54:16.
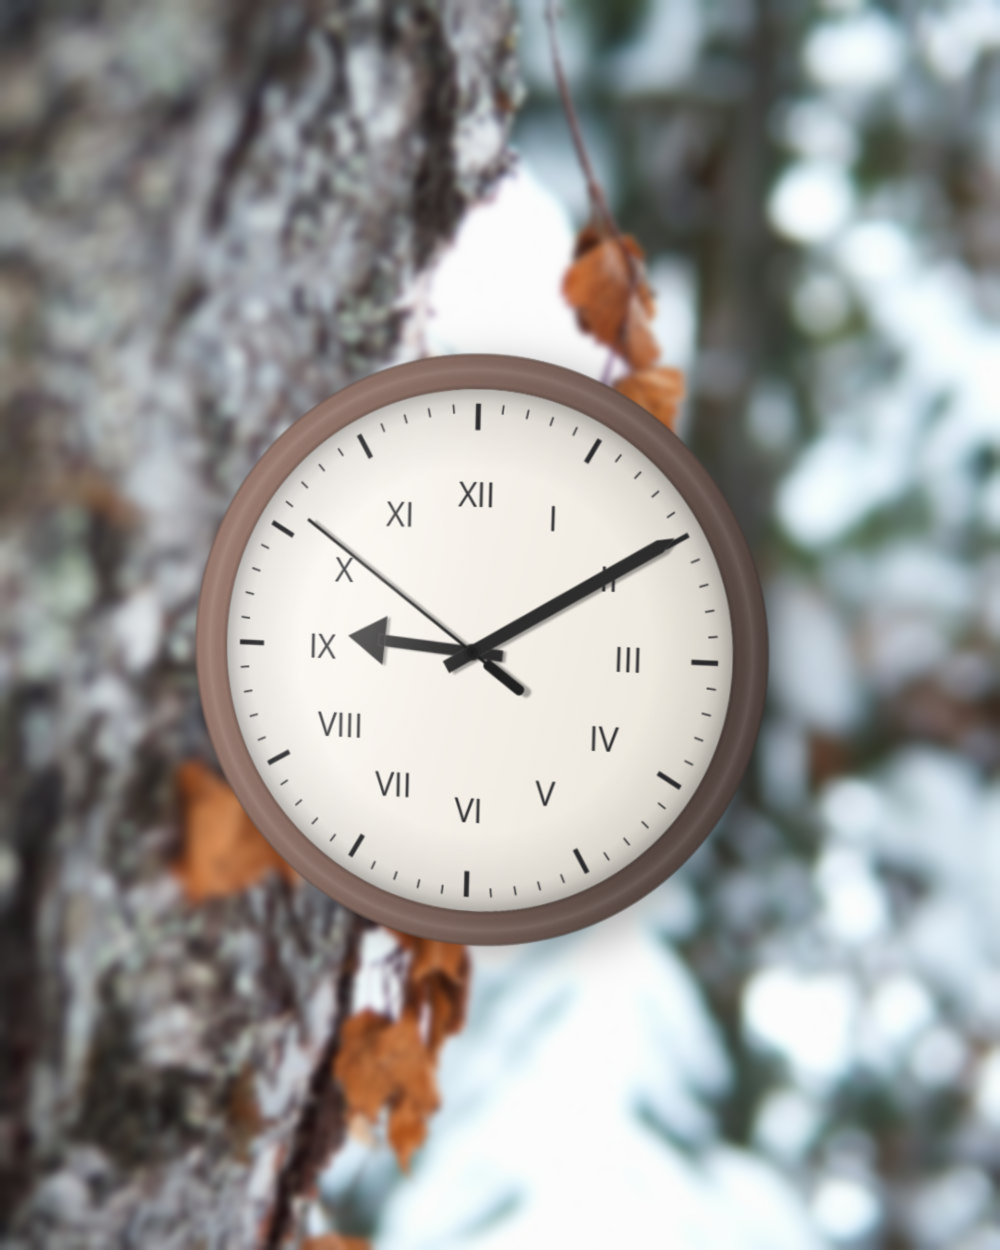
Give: 9:09:51
